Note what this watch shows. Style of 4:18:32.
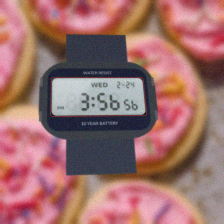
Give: 3:56:56
